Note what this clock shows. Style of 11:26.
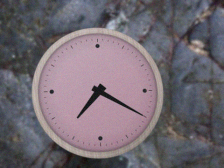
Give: 7:20
